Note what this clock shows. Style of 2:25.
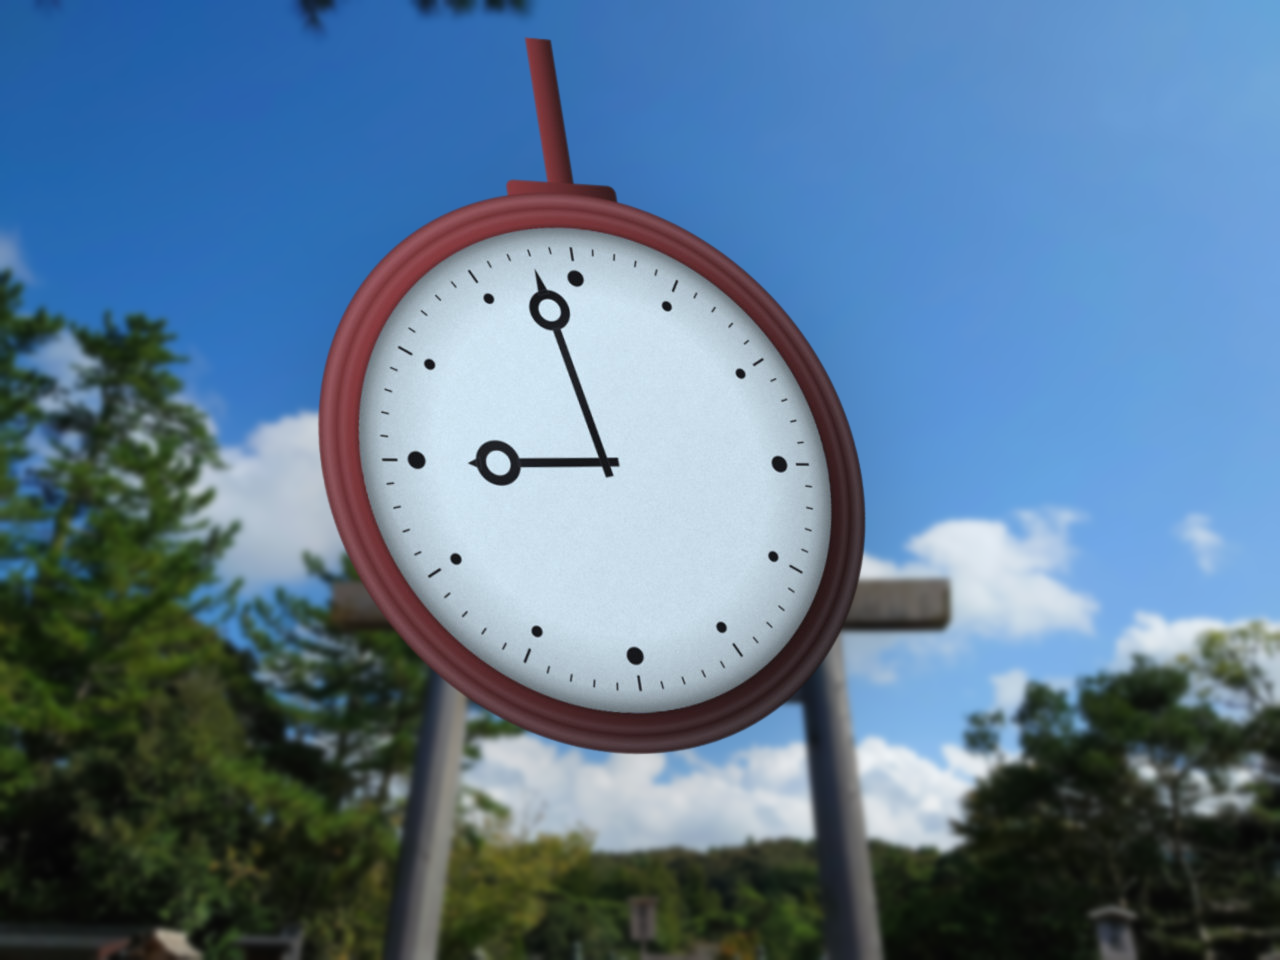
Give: 8:58
